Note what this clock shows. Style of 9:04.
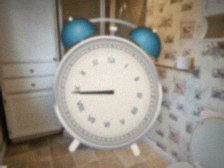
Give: 8:44
